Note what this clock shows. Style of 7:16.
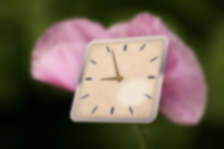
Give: 8:56
